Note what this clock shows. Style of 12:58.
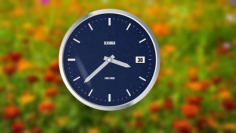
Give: 3:38
